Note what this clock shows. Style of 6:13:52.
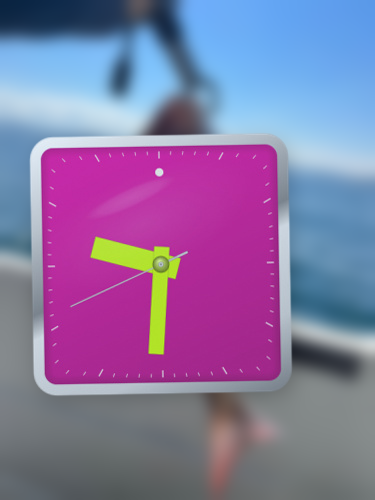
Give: 9:30:41
